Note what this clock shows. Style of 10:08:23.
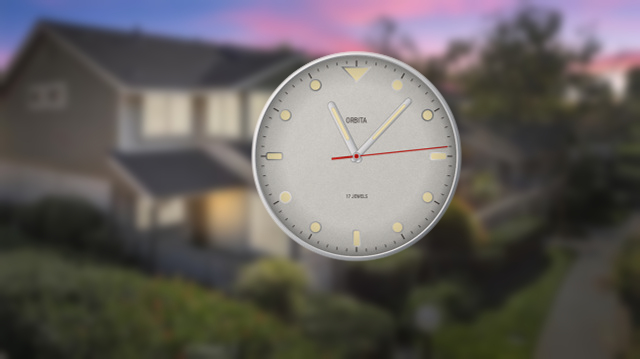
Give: 11:07:14
